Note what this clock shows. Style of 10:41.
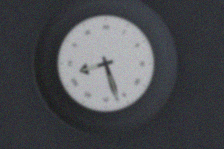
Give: 8:27
